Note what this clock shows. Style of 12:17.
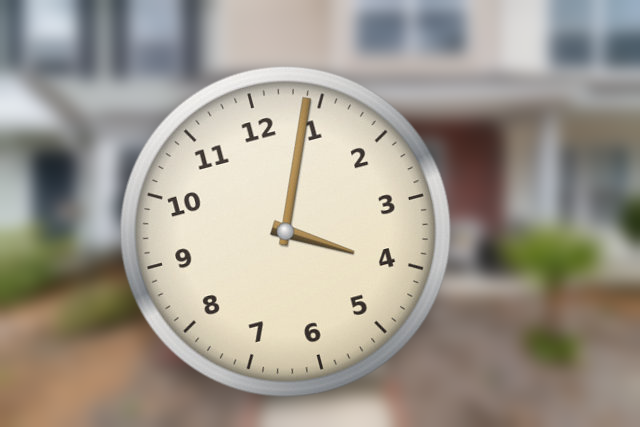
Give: 4:04
